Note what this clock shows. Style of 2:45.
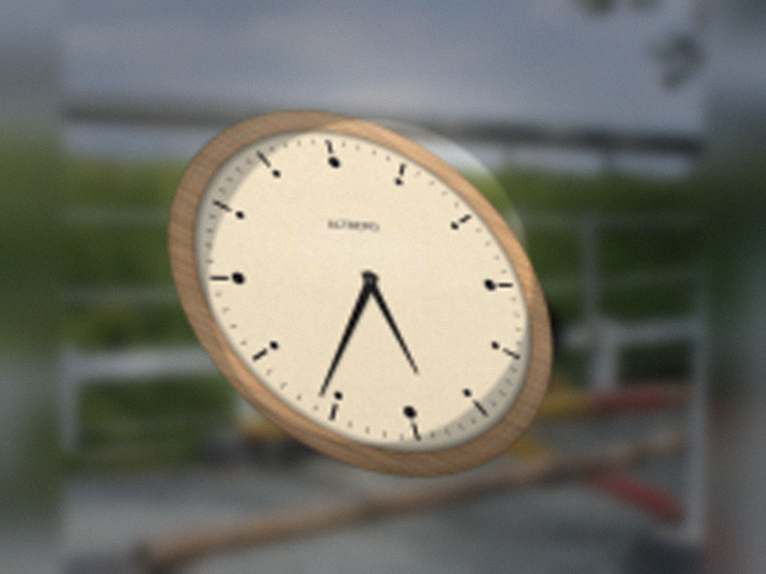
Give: 5:36
